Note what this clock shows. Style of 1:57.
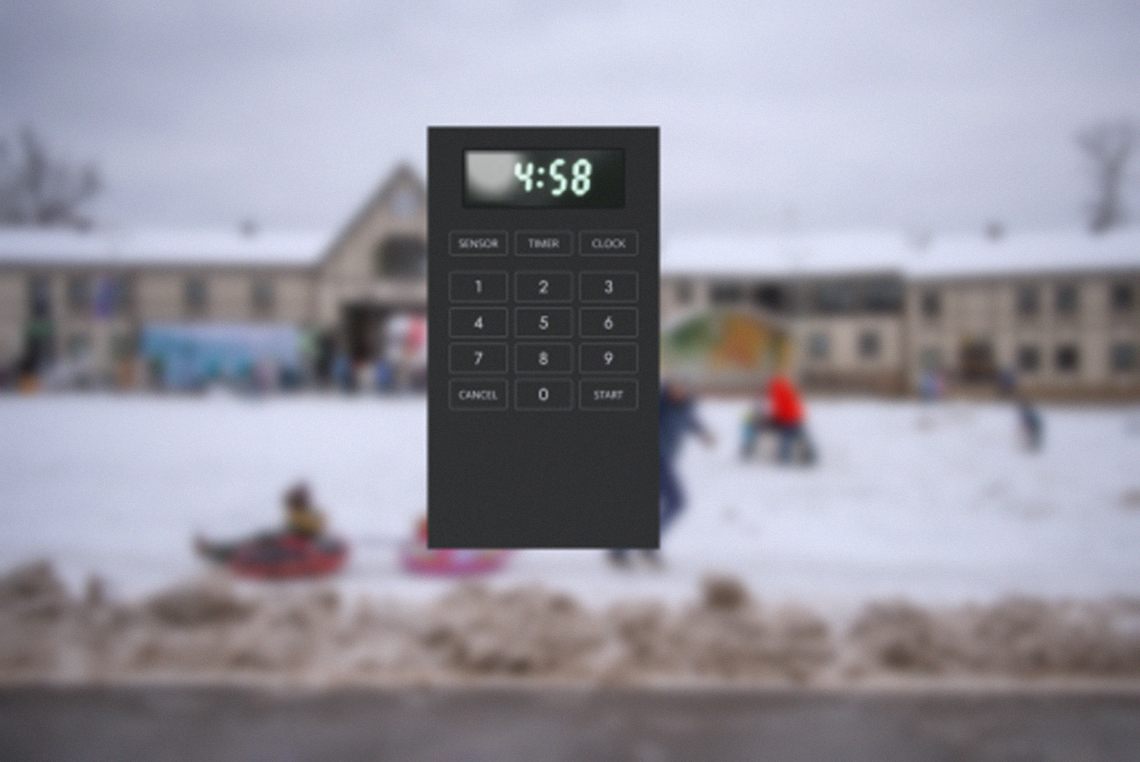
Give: 4:58
